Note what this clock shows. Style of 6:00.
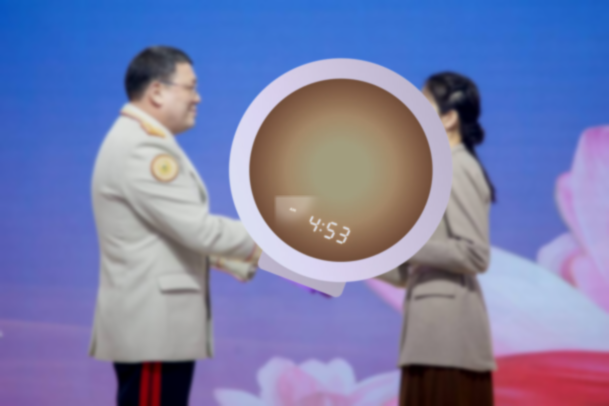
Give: 4:53
